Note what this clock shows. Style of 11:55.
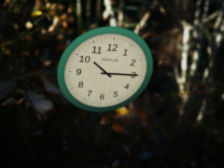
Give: 10:15
